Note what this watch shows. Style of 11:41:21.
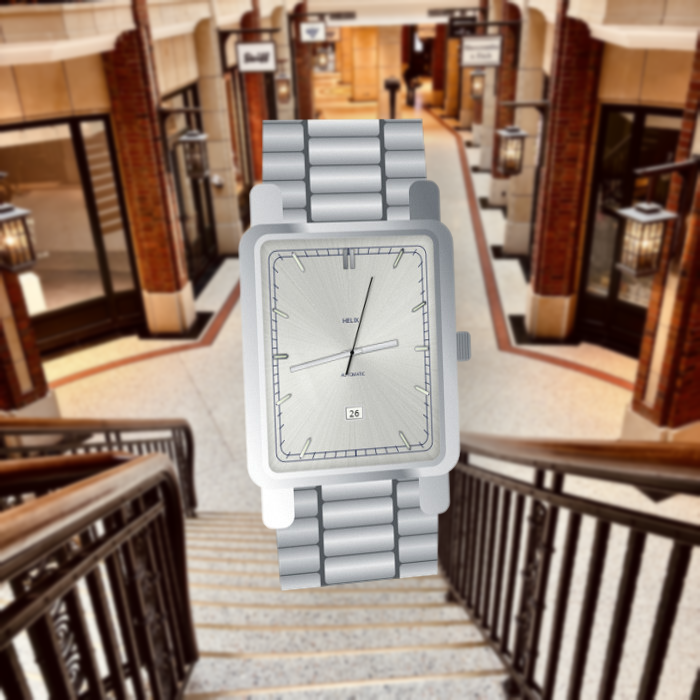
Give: 2:43:03
